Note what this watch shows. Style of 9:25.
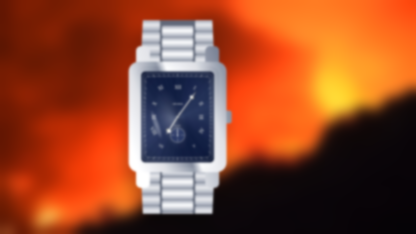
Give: 7:06
